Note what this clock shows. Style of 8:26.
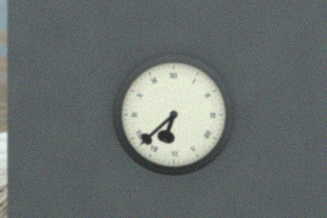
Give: 6:38
